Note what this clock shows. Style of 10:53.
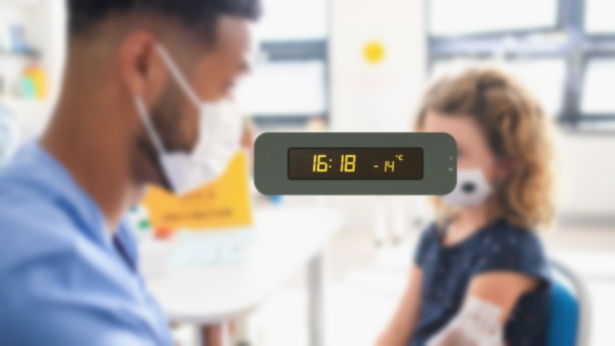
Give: 16:18
